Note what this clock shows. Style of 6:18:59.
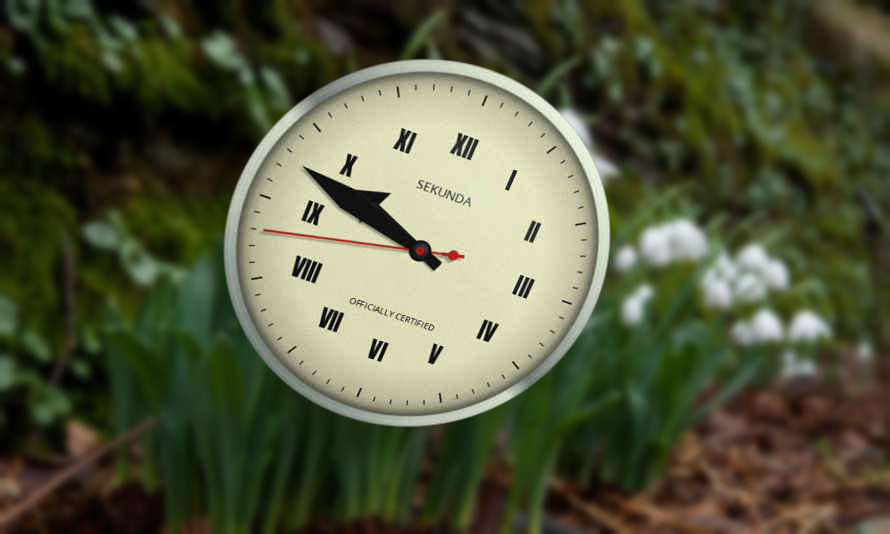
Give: 9:47:43
